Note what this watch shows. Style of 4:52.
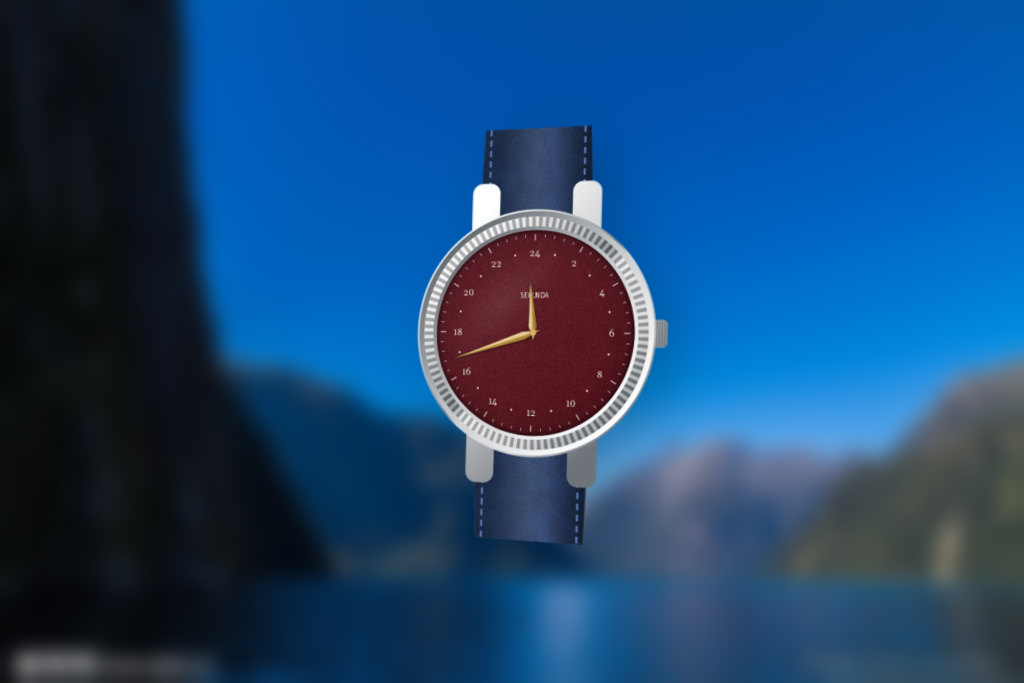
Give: 23:42
